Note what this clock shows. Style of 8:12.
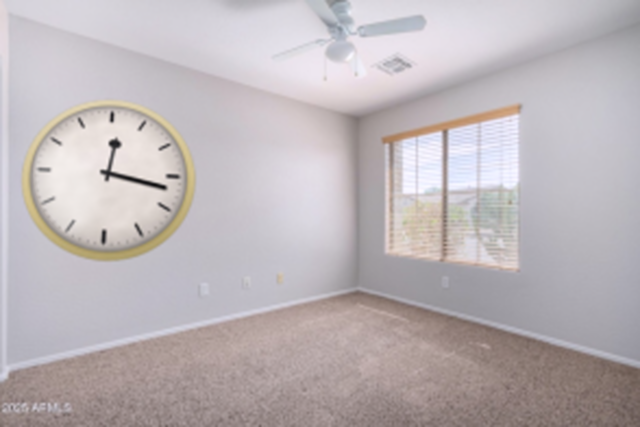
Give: 12:17
